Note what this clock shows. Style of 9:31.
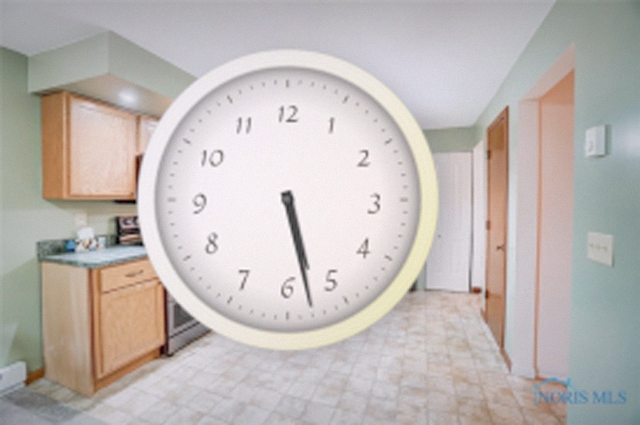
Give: 5:28
